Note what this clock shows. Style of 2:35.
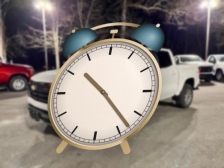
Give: 10:23
